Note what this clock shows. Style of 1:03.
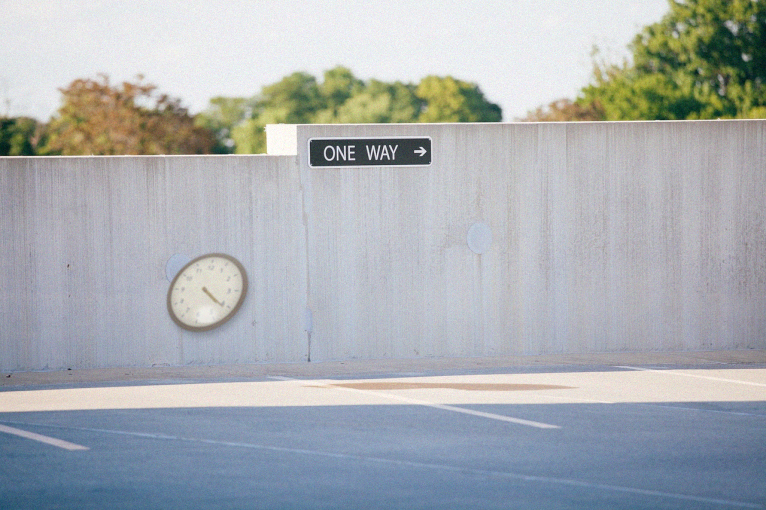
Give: 4:21
